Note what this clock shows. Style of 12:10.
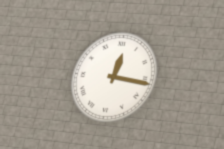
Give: 12:16
